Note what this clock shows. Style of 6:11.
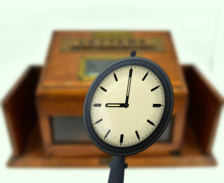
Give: 9:00
